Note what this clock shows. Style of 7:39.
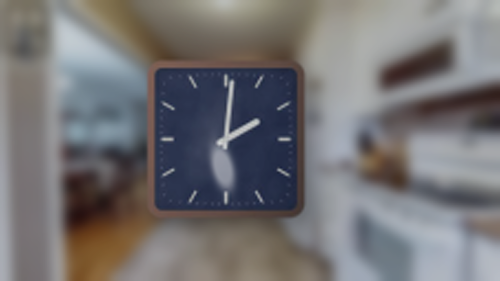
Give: 2:01
